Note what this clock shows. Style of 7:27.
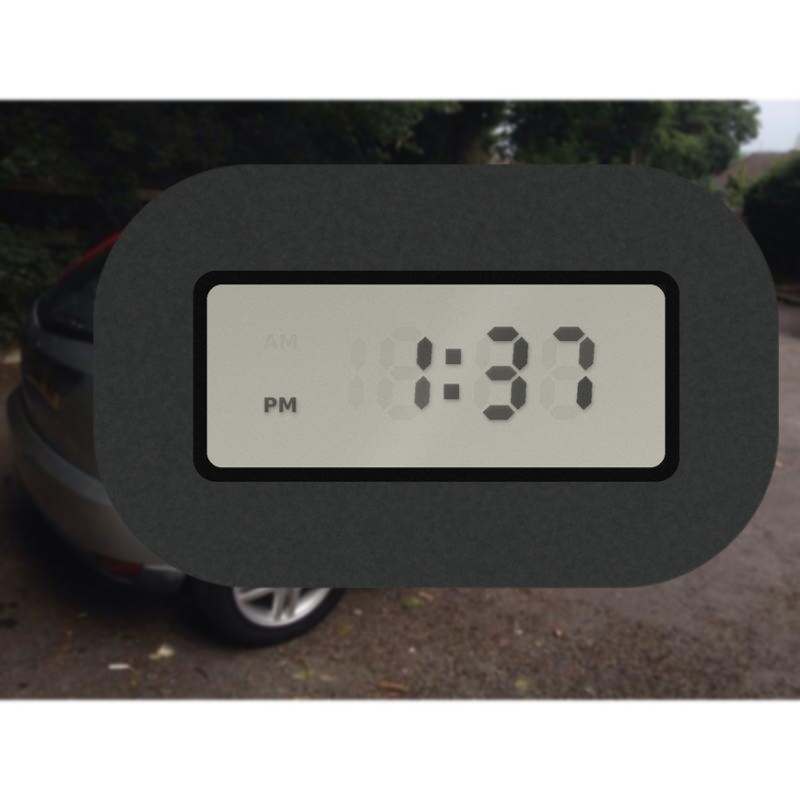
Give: 1:37
